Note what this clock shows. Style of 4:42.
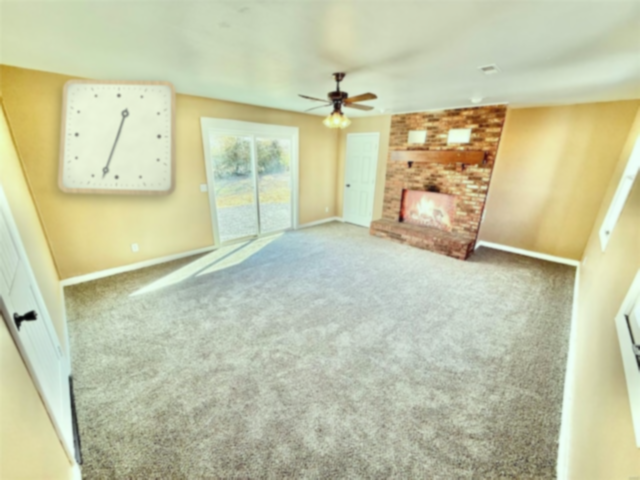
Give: 12:33
